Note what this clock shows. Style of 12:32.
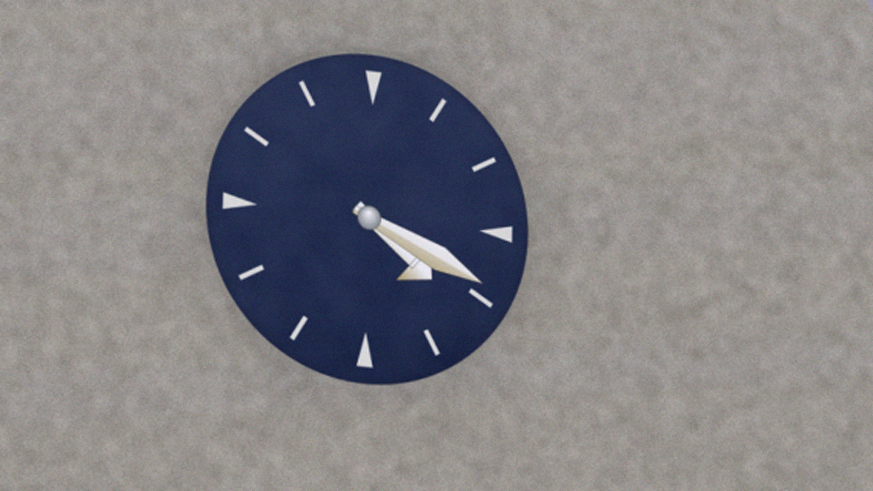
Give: 4:19
